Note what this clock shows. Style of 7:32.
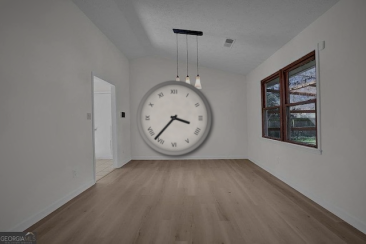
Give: 3:37
